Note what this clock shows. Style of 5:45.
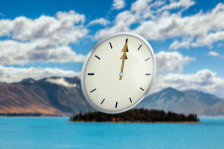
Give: 12:00
